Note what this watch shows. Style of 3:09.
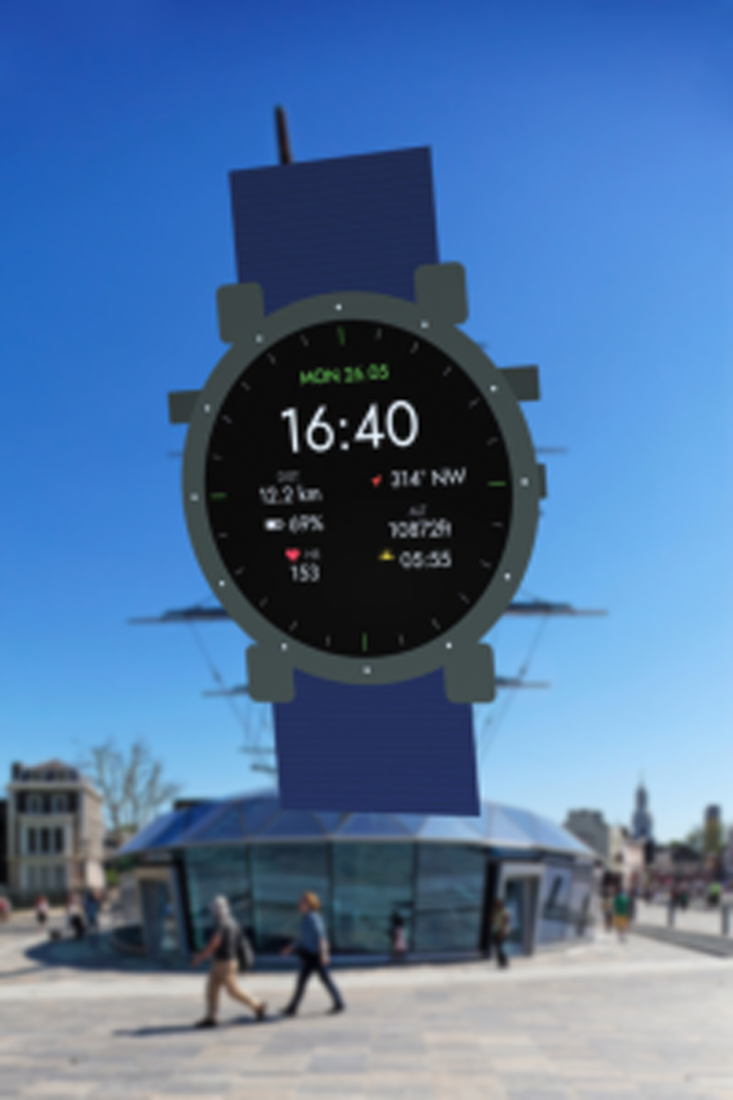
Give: 16:40
